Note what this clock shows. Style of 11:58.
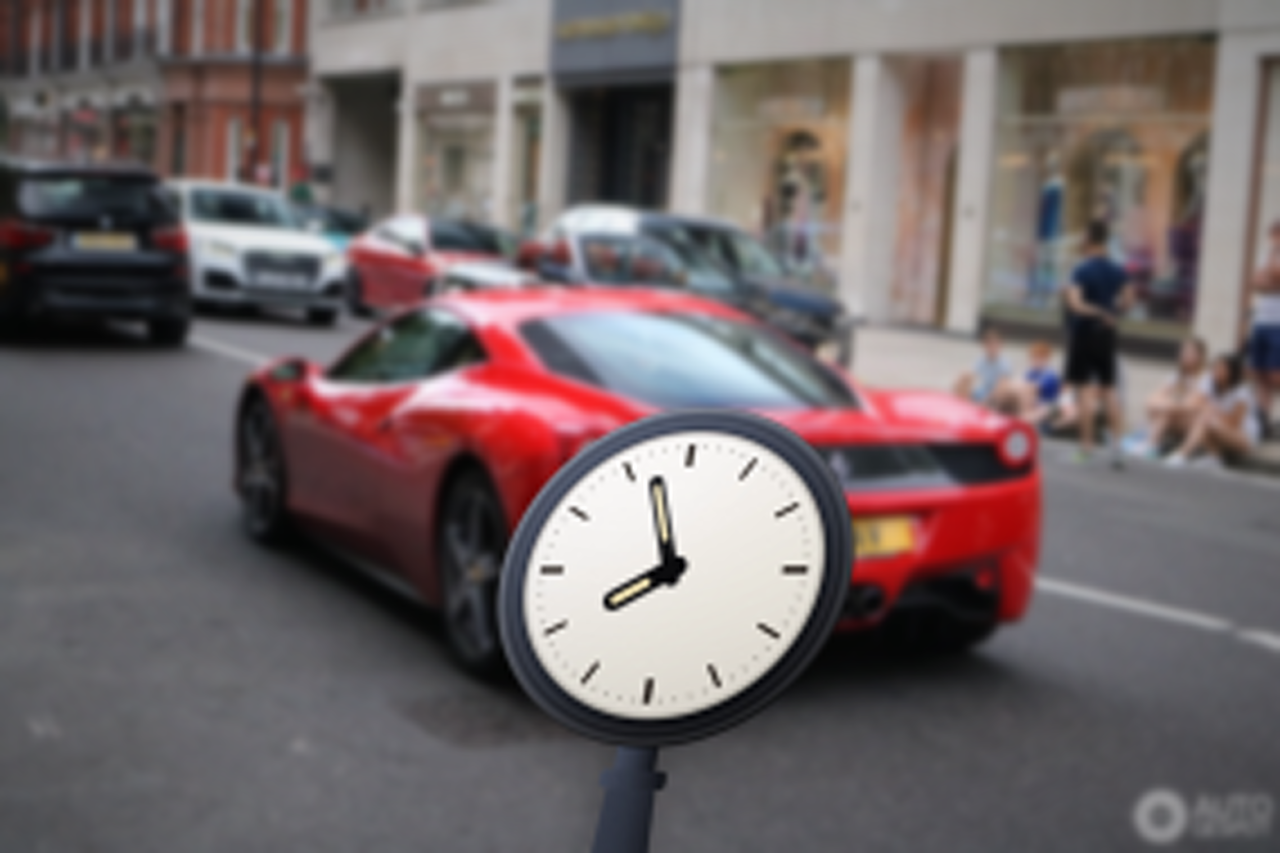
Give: 7:57
